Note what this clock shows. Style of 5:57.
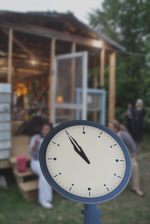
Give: 10:55
